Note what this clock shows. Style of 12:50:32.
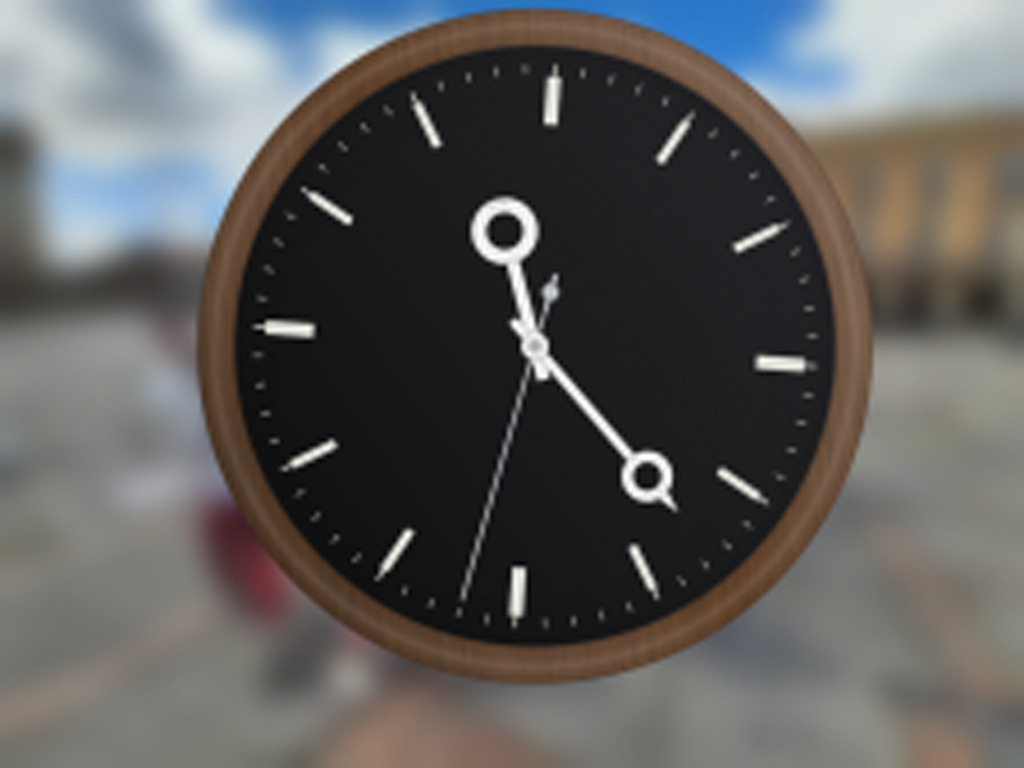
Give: 11:22:32
